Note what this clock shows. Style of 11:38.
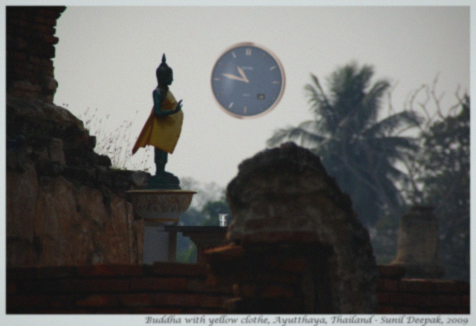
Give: 10:47
